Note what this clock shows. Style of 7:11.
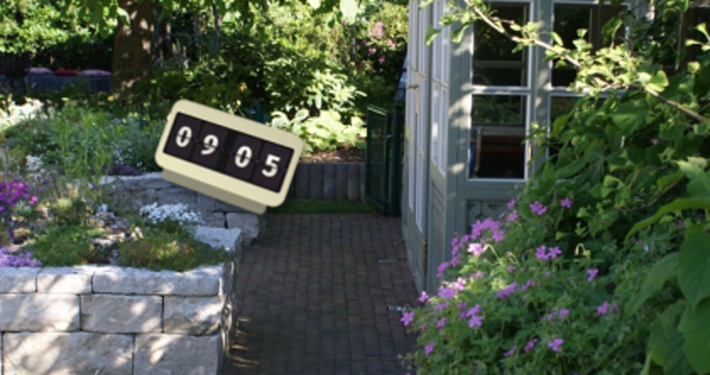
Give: 9:05
